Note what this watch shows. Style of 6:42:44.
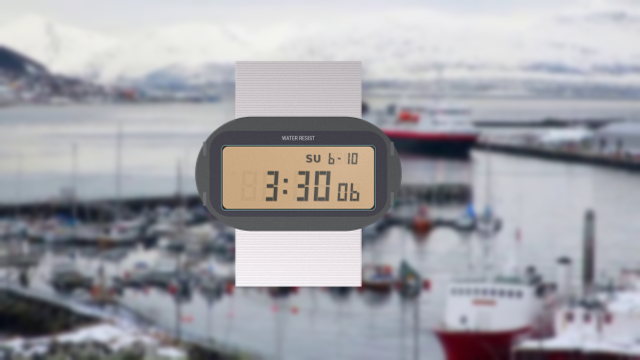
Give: 3:30:06
